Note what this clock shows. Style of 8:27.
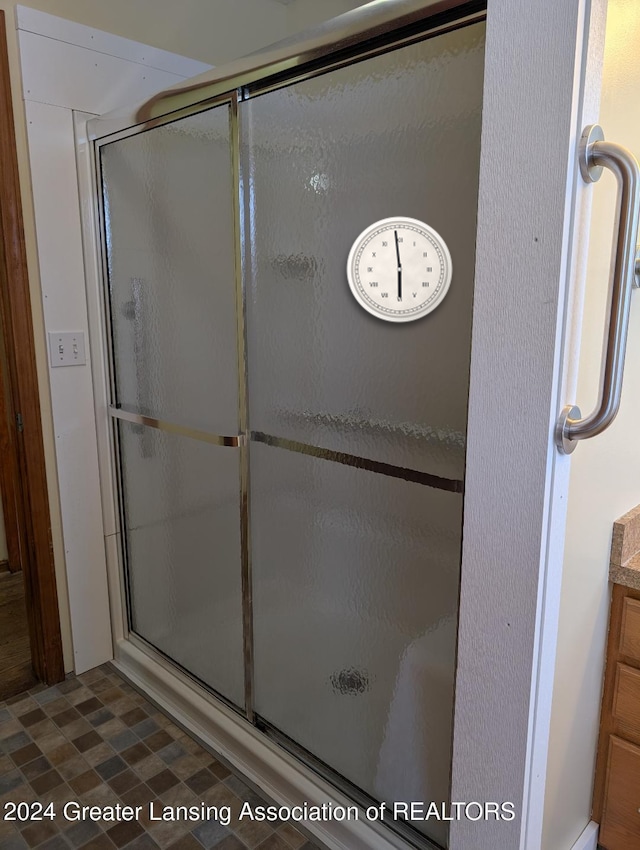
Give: 5:59
